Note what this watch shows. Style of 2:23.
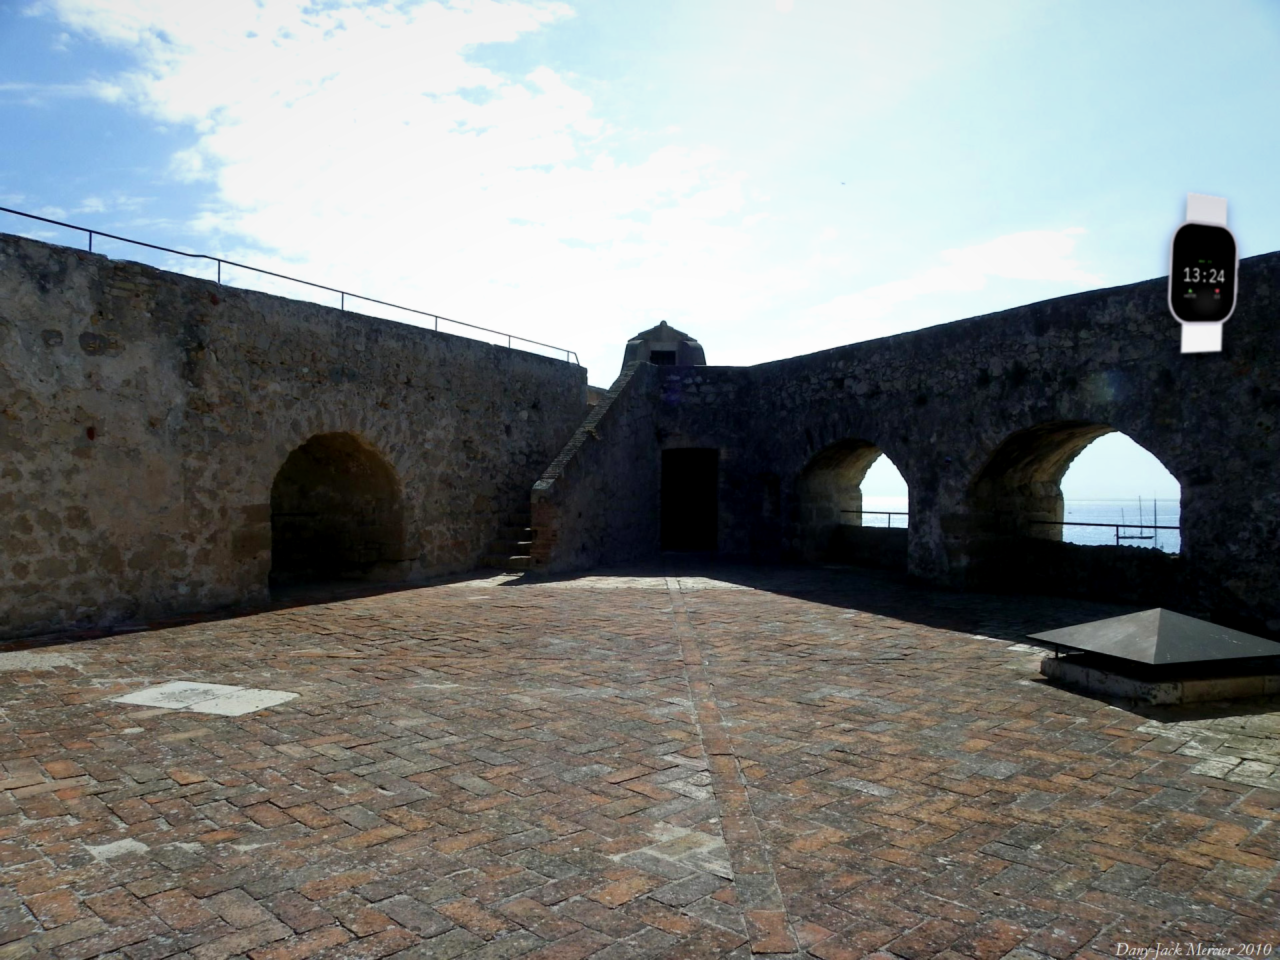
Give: 13:24
